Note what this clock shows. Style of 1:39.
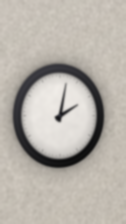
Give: 2:02
